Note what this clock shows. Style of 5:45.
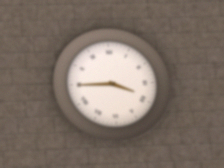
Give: 3:45
